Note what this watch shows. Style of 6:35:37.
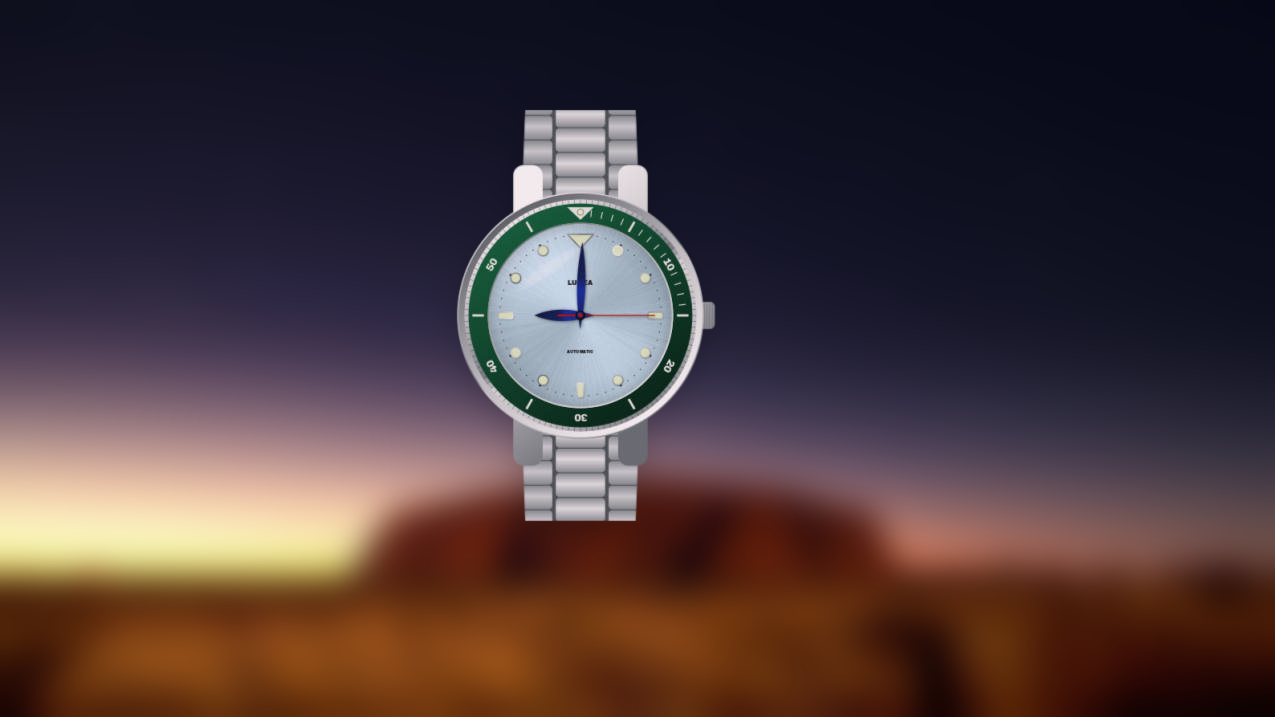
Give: 9:00:15
